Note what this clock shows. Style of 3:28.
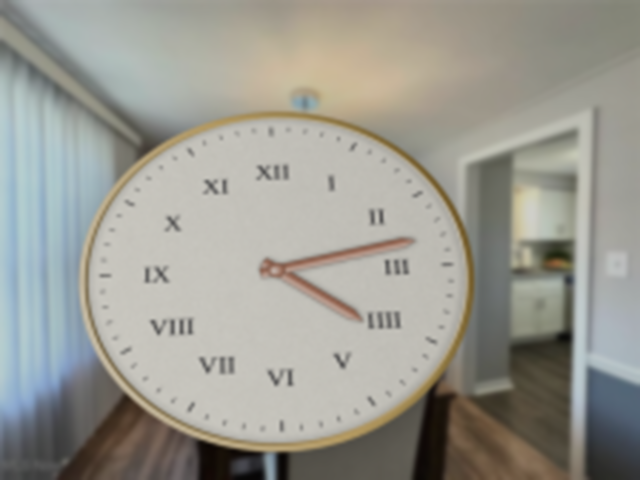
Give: 4:13
